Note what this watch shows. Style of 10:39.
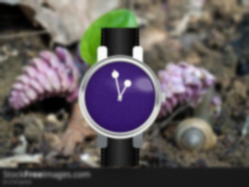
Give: 12:58
